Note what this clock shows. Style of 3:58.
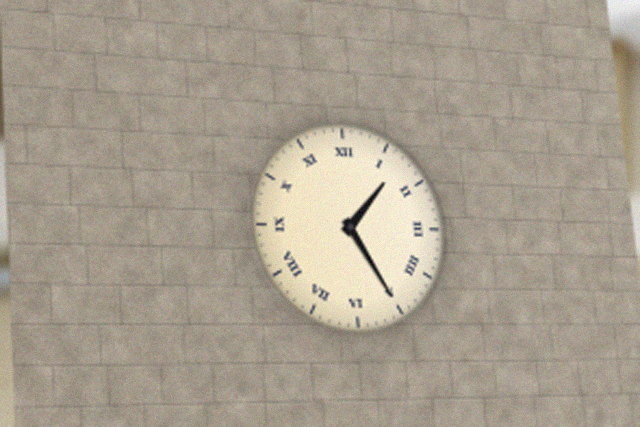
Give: 1:25
